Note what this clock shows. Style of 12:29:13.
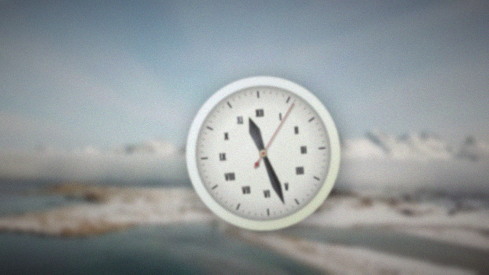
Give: 11:27:06
